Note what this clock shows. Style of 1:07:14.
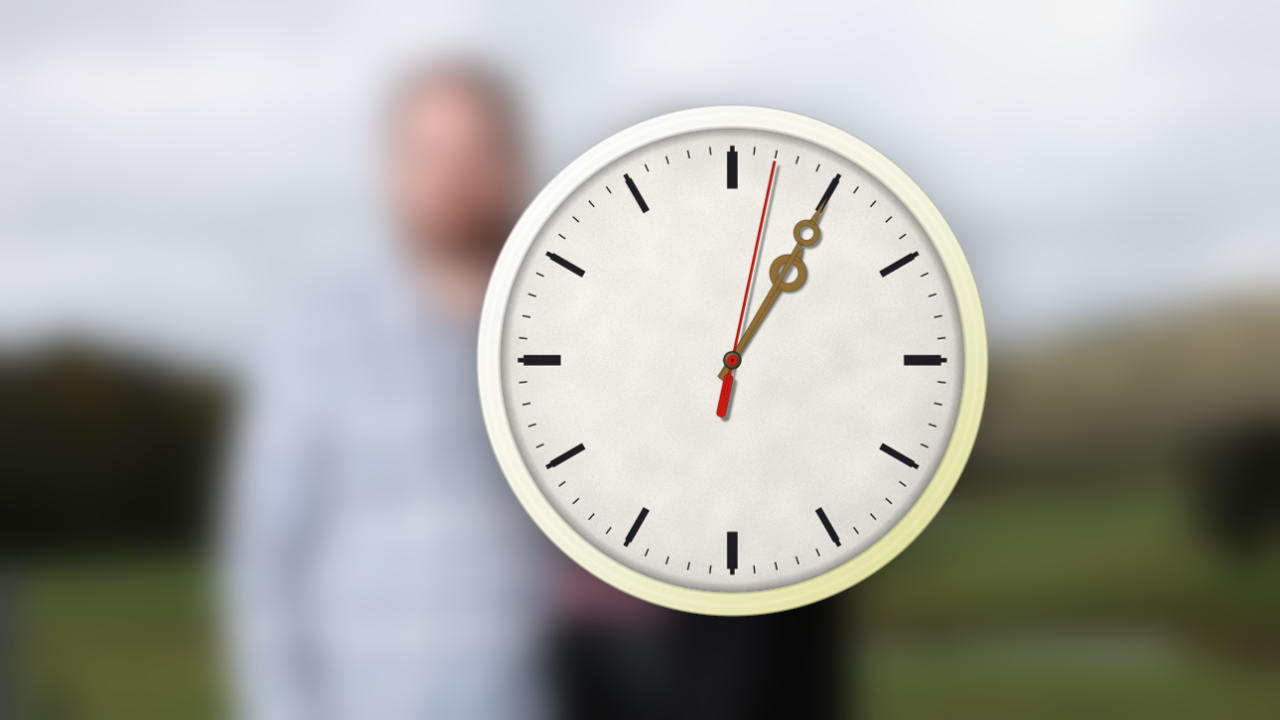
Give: 1:05:02
